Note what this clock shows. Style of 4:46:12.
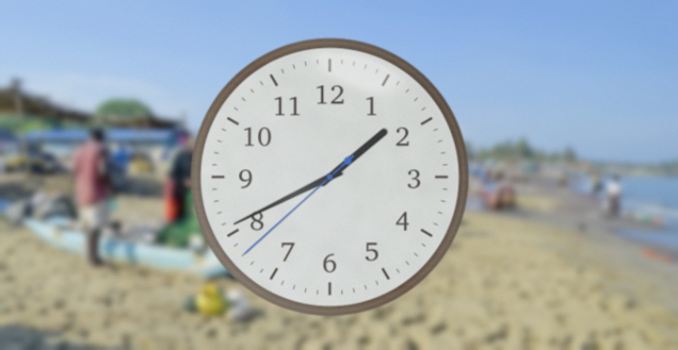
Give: 1:40:38
